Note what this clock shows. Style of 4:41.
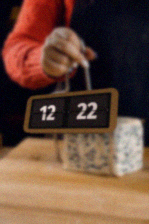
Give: 12:22
